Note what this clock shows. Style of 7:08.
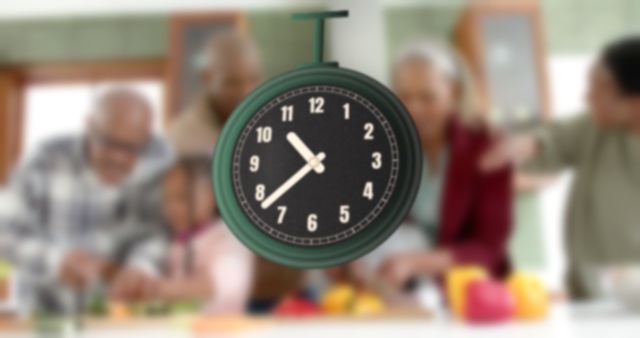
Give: 10:38
